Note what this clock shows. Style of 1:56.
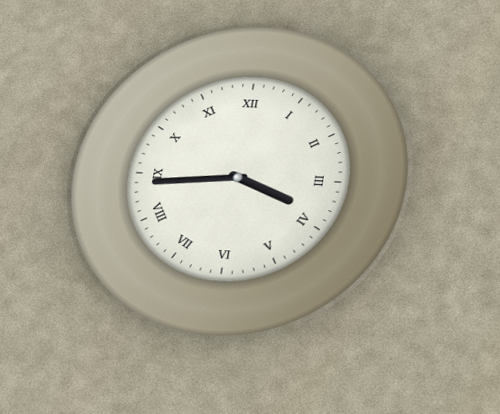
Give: 3:44
